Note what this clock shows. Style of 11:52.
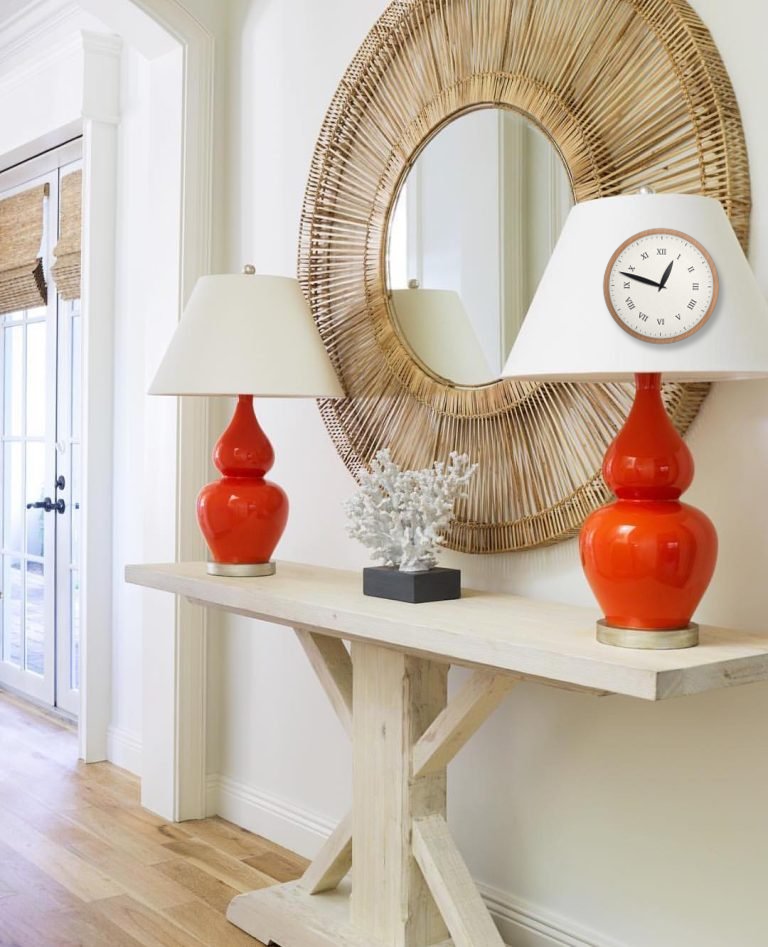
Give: 12:48
